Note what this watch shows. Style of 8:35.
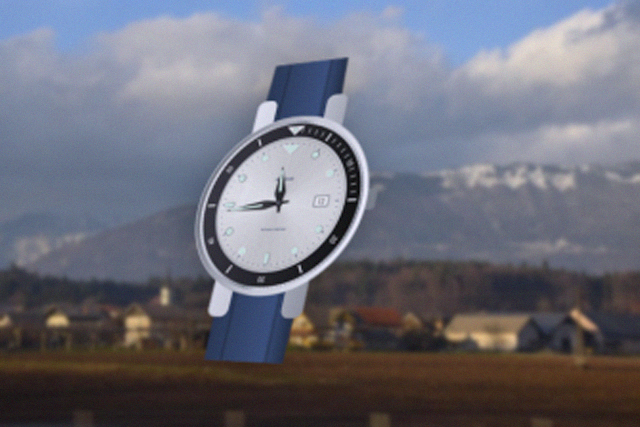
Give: 11:44
